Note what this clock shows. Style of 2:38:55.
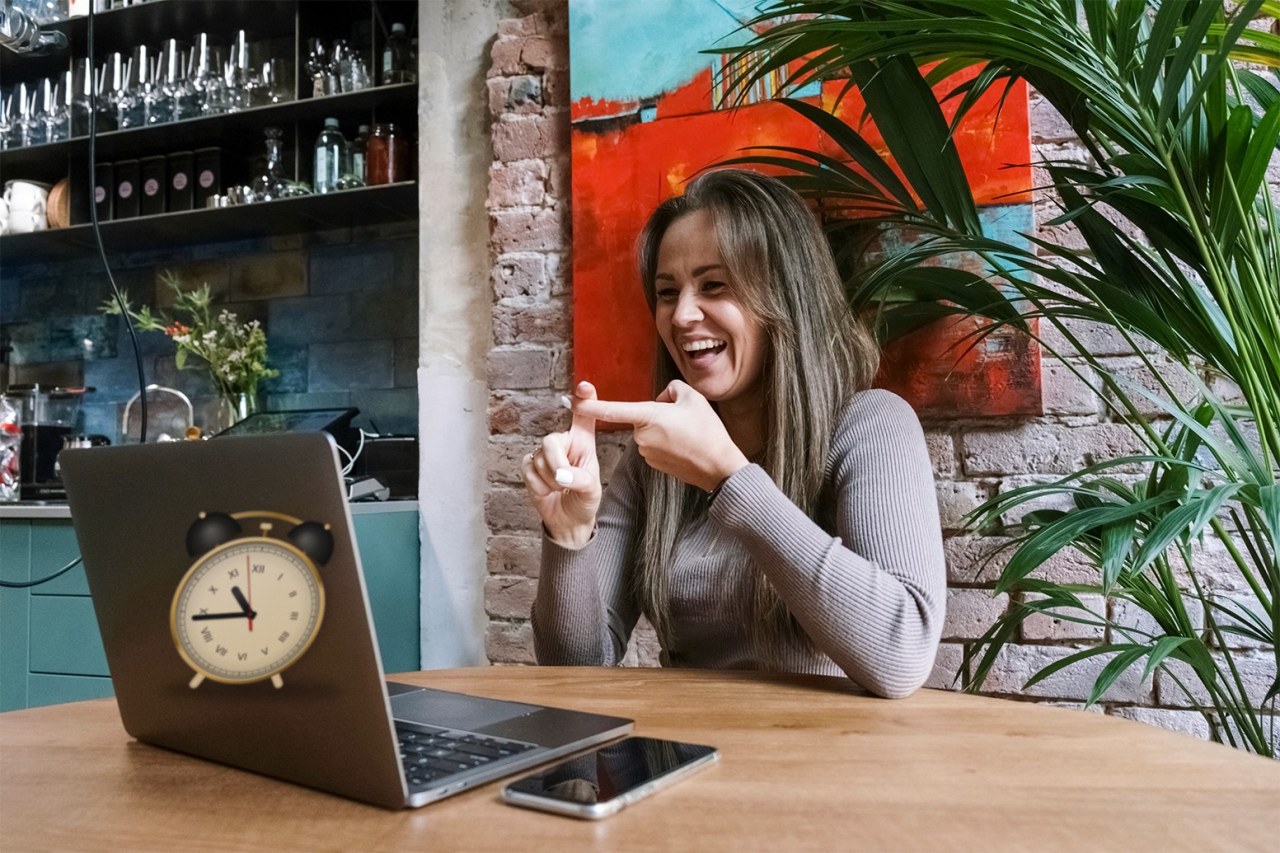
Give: 10:43:58
